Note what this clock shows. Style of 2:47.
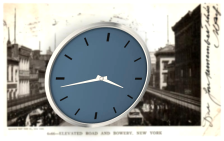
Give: 3:43
